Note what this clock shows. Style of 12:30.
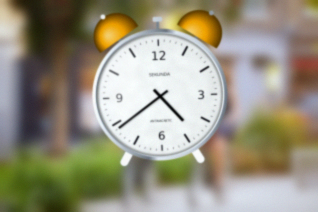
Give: 4:39
